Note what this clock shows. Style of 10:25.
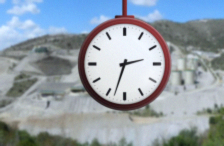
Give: 2:33
